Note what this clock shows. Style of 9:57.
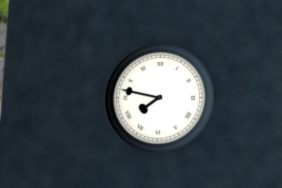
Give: 7:47
